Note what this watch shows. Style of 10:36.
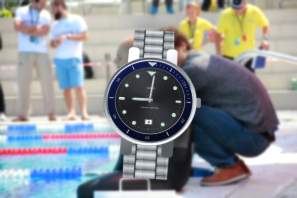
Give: 9:01
